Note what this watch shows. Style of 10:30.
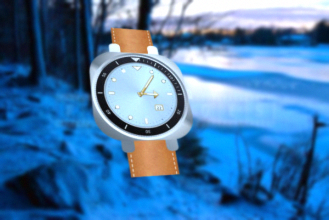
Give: 3:06
